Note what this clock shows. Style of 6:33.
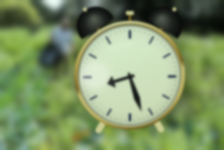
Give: 8:27
